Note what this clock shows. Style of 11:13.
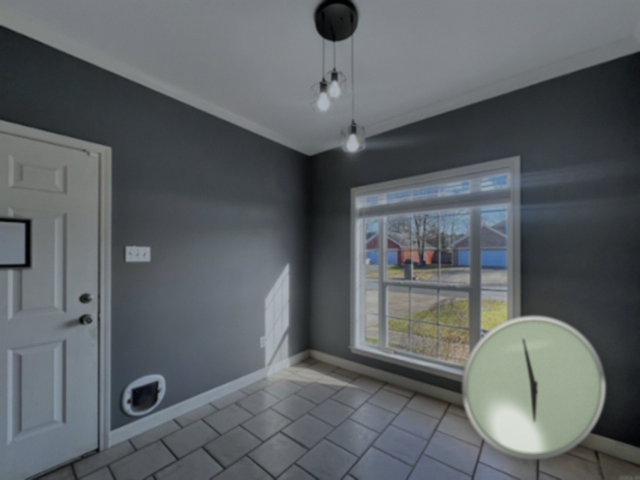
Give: 5:58
